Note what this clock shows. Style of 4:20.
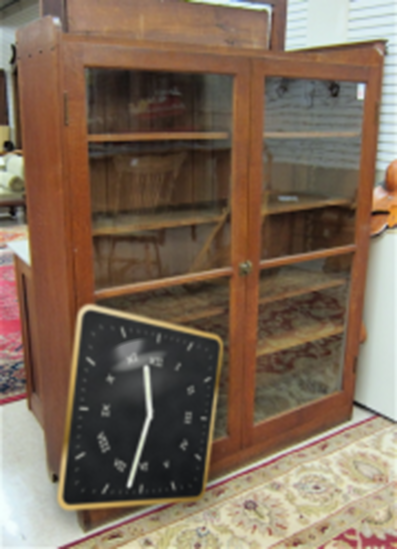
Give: 11:32
